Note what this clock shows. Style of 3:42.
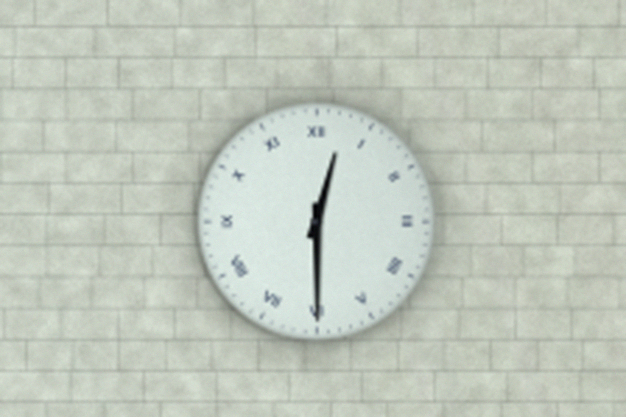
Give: 12:30
